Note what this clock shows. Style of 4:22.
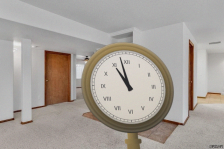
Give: 10:58
